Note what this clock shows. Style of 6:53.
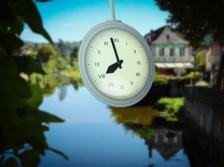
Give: 7:58
